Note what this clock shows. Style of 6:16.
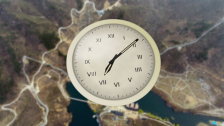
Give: 7:09
